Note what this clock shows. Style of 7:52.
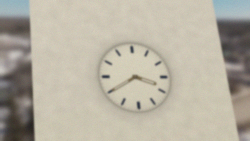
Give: 3:40
